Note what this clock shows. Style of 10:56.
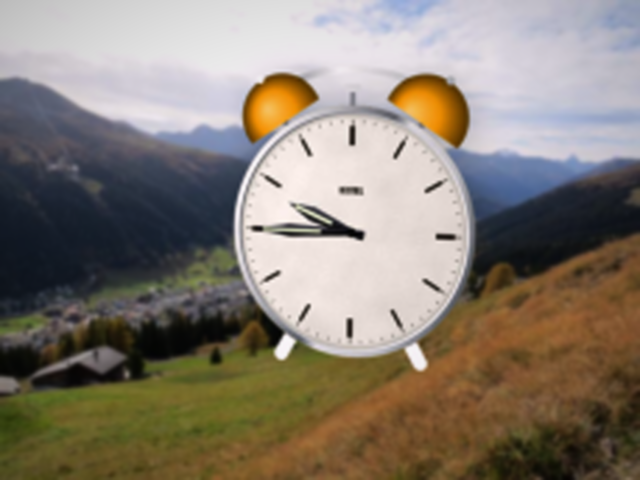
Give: 9:45
